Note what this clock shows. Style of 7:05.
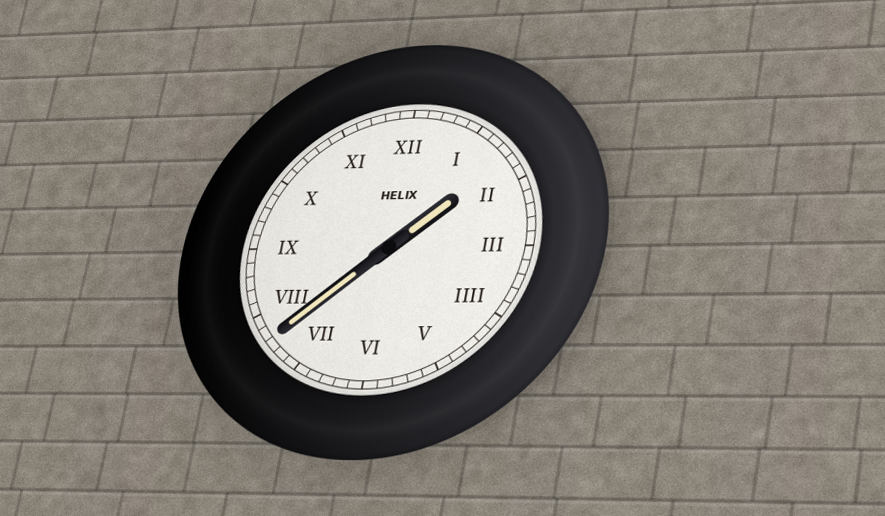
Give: 1:38
